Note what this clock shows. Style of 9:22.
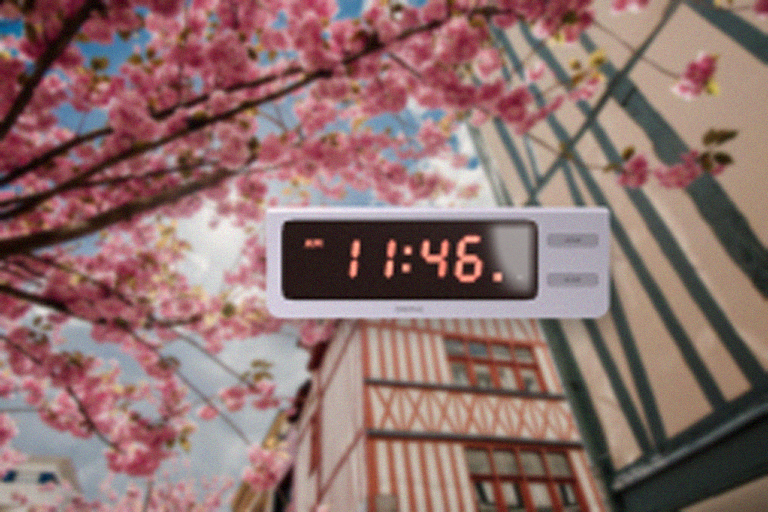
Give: 11:46
